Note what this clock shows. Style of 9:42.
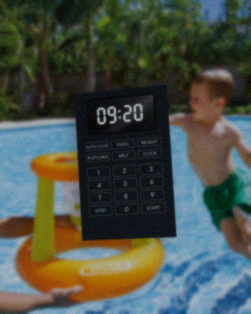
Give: 9:20
